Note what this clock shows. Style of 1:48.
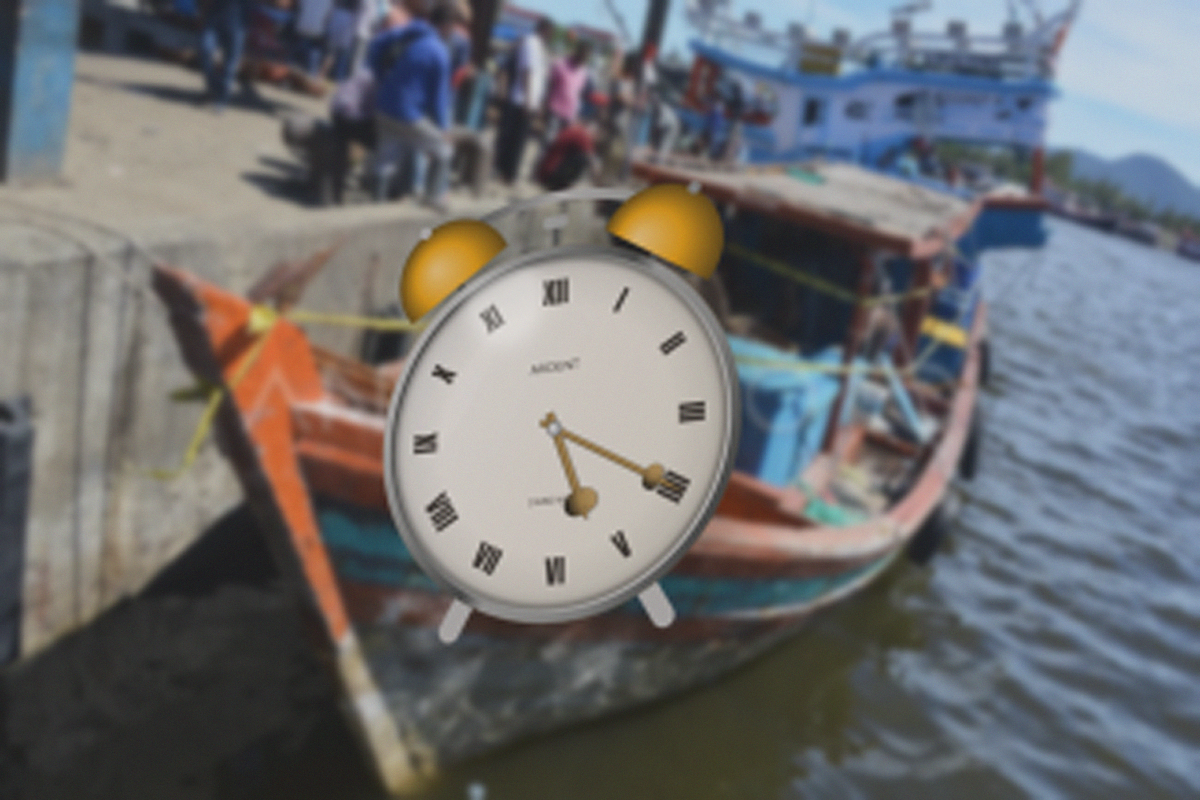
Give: 5:20
